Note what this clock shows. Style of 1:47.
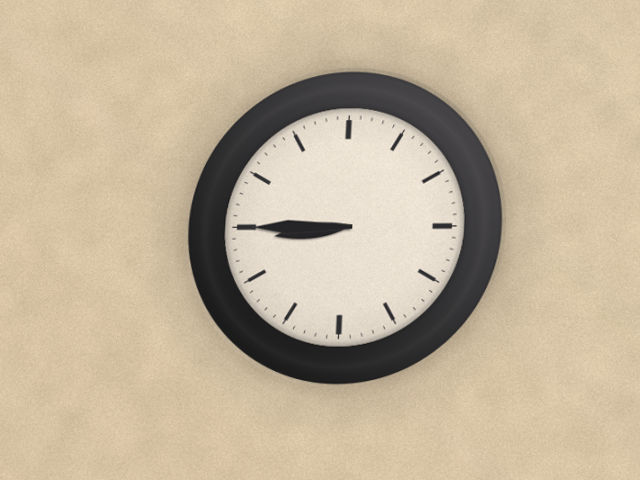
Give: 8:45
